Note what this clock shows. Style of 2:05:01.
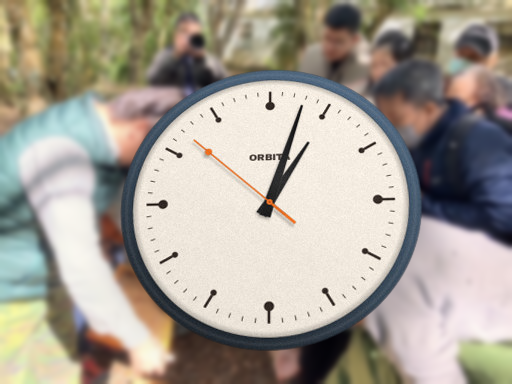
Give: 1:02:52
